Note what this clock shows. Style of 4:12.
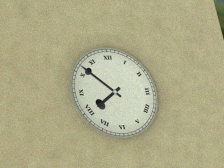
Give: 7:52
